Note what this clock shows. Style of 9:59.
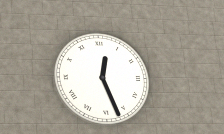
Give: 12:27
